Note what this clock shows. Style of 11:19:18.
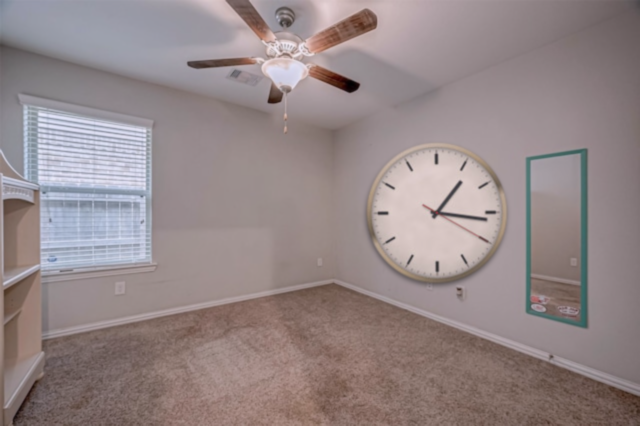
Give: 1:16:20
